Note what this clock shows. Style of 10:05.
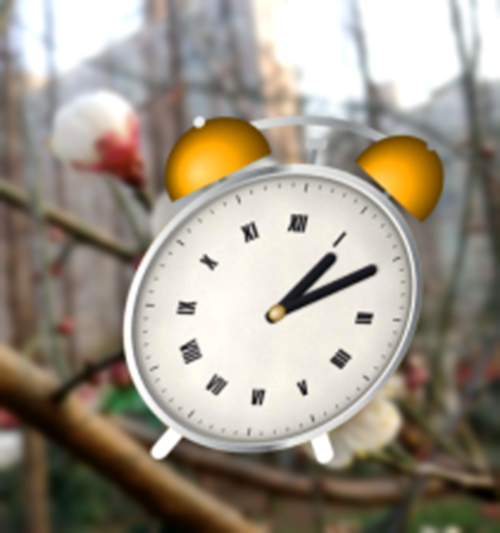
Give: 1:10
